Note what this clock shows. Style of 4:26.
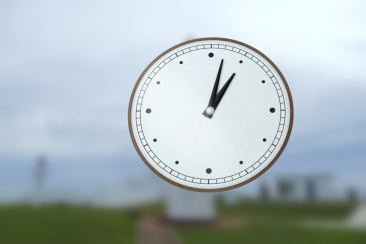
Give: 1:02
